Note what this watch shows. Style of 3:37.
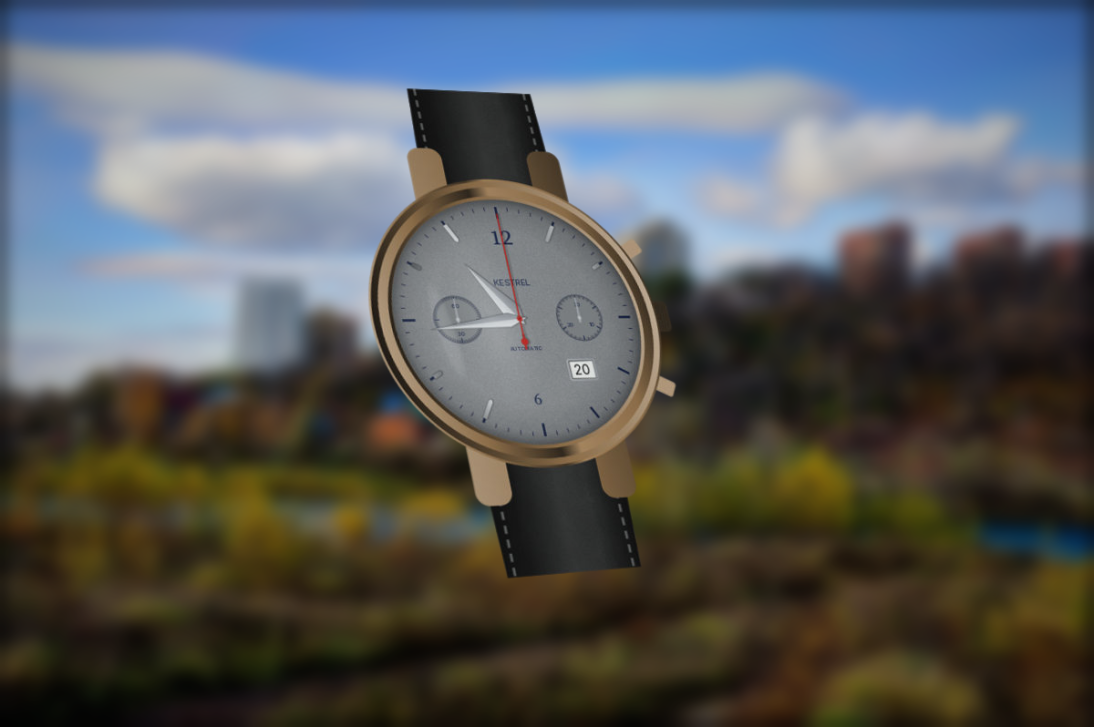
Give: 10:44
